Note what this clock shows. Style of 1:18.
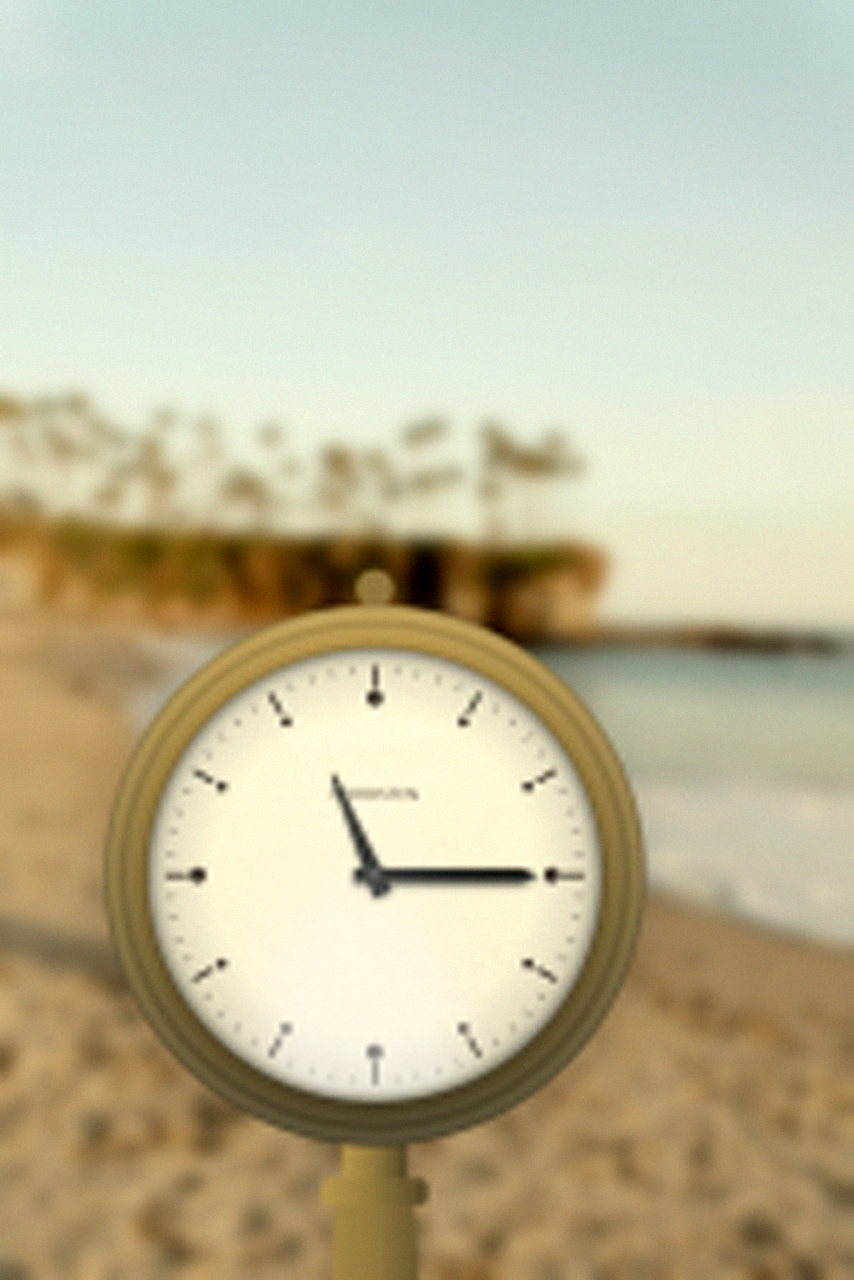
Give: 11:15
